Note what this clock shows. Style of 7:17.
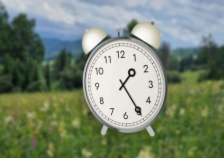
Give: 1:25
